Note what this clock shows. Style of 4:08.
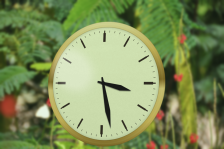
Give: 3:28
